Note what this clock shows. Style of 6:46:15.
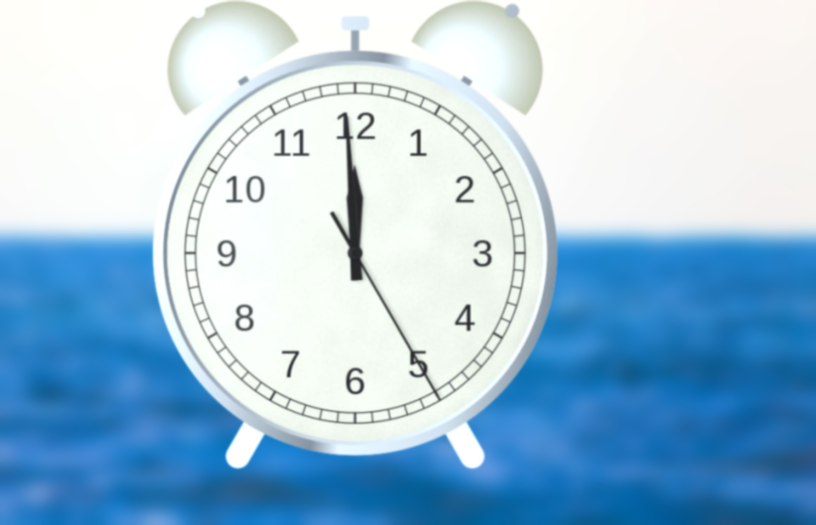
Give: 11:59:25
